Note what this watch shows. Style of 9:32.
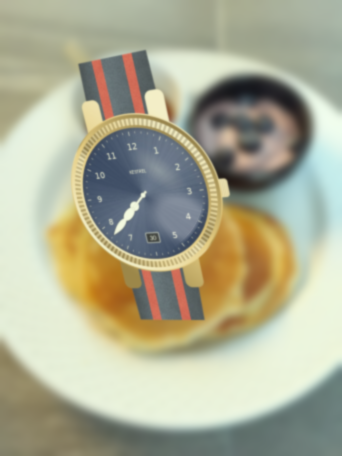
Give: 7:38
